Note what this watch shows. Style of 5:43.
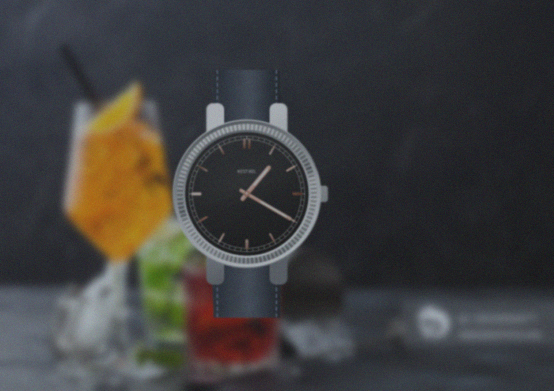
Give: 1:20
